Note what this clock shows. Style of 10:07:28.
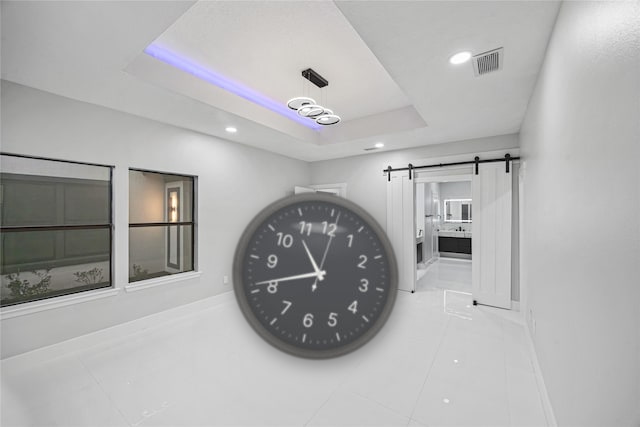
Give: 10:41:01
